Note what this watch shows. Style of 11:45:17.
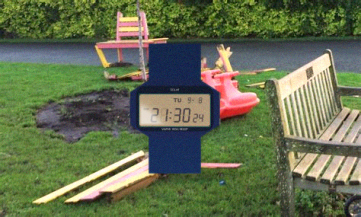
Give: 21:30:24
